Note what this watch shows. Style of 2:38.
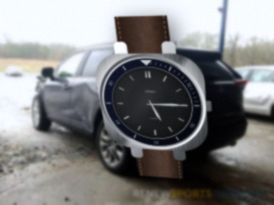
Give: 5:15
